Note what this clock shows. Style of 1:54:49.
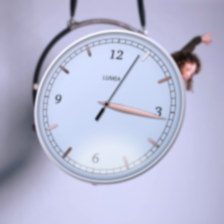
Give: 3:16:04
